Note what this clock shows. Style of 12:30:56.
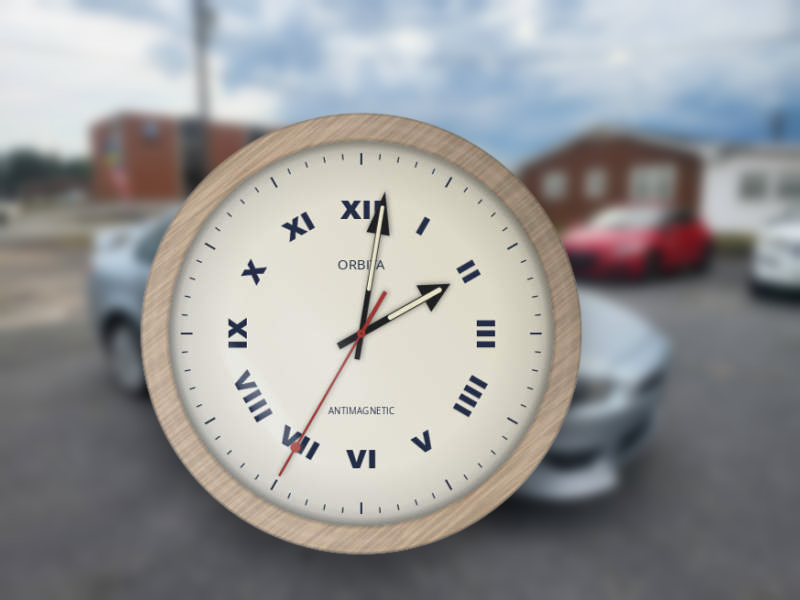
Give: 2:01:35
